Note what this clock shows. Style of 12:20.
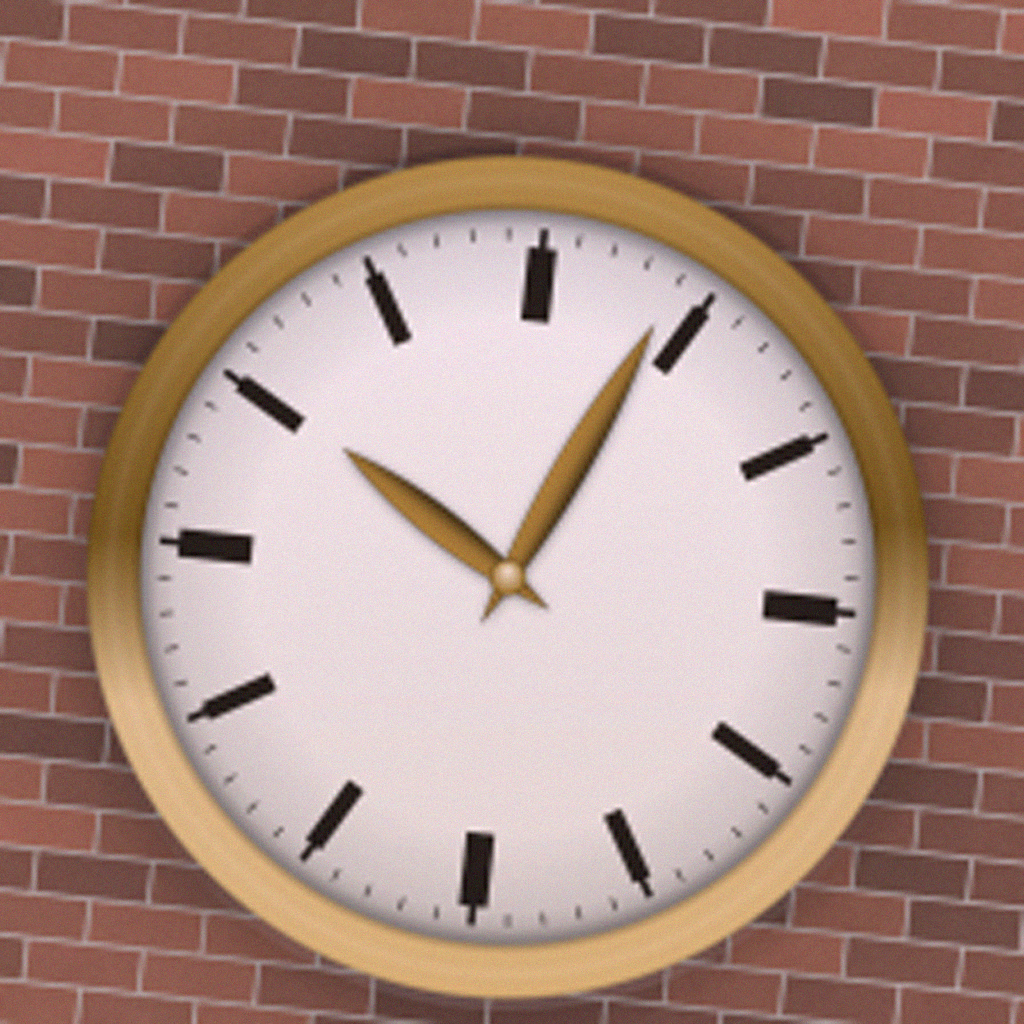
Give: 10:04
